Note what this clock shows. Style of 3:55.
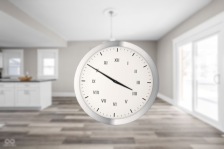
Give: 3:50
